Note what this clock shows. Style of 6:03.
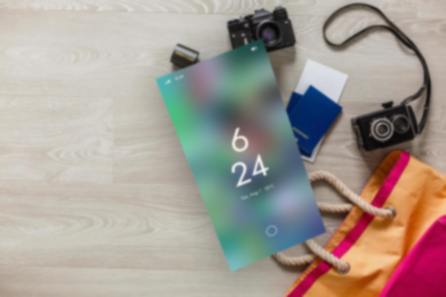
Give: 6:24
